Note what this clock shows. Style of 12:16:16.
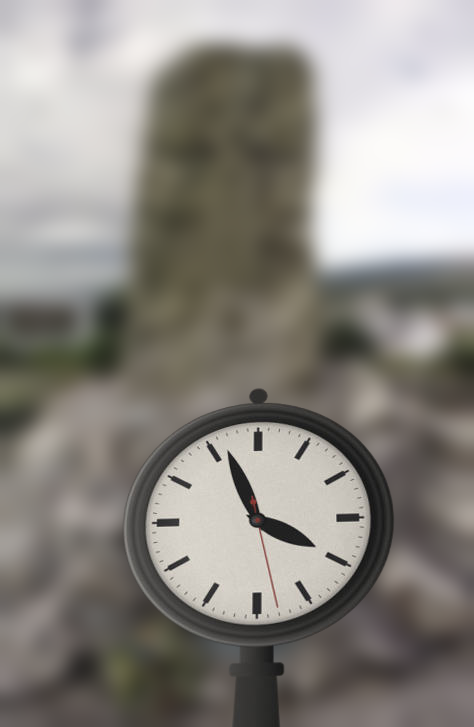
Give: 3:56:28
